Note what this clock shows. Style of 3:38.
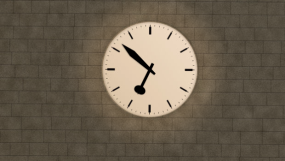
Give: 6:52
